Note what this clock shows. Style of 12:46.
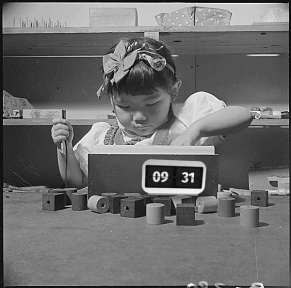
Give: 9:31
